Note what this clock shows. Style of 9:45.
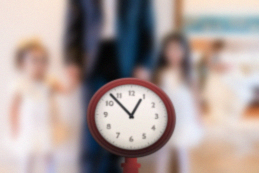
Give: 12:53
